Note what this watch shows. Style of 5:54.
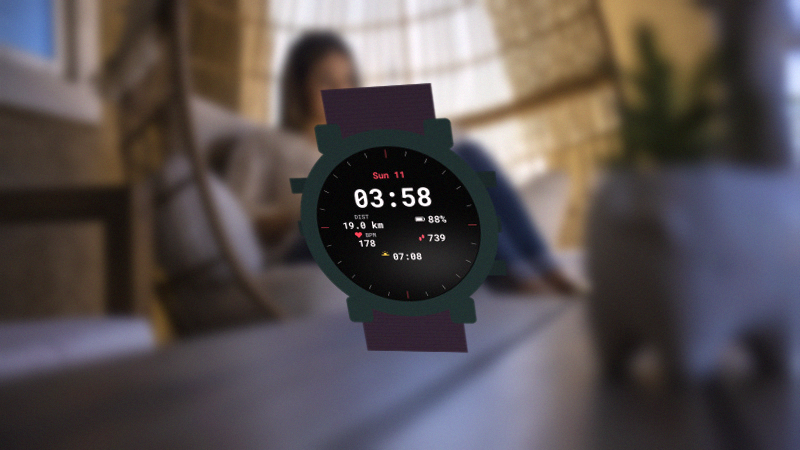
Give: 3:58
